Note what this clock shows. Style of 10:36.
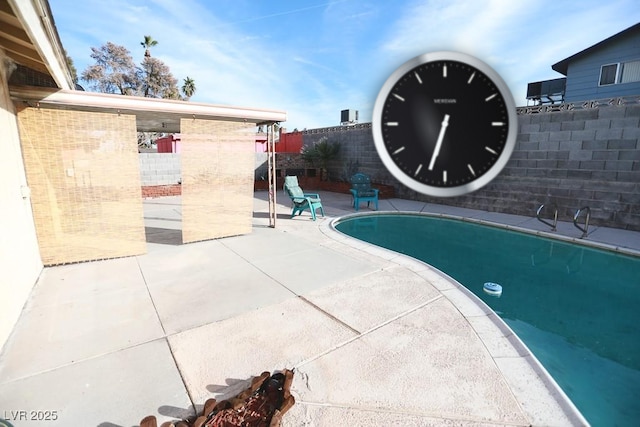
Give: 6:33
